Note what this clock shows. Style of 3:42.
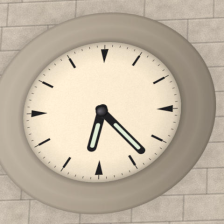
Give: 6:23
